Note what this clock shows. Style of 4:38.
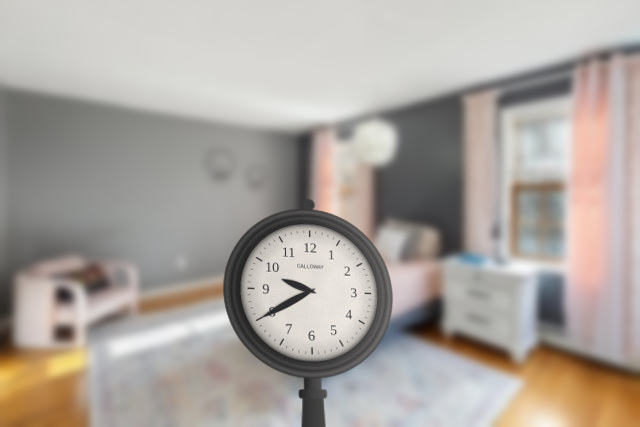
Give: 9:40
